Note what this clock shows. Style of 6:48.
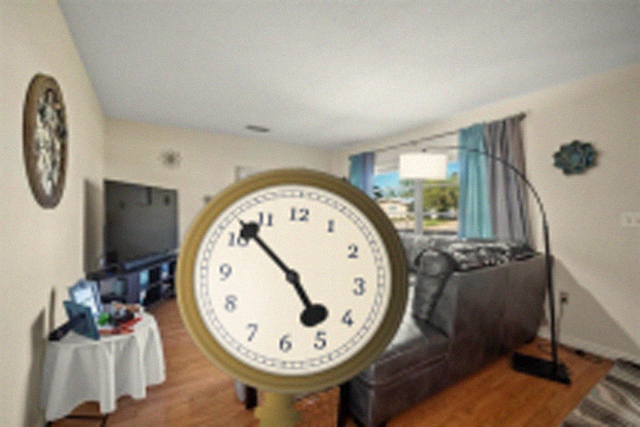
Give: 4:52
